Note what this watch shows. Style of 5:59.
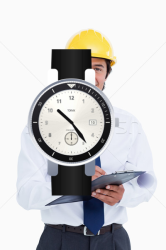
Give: 10:24
